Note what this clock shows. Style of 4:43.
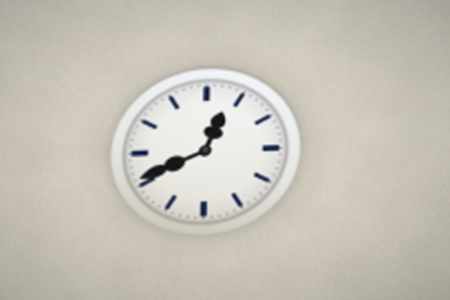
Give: 12:41
